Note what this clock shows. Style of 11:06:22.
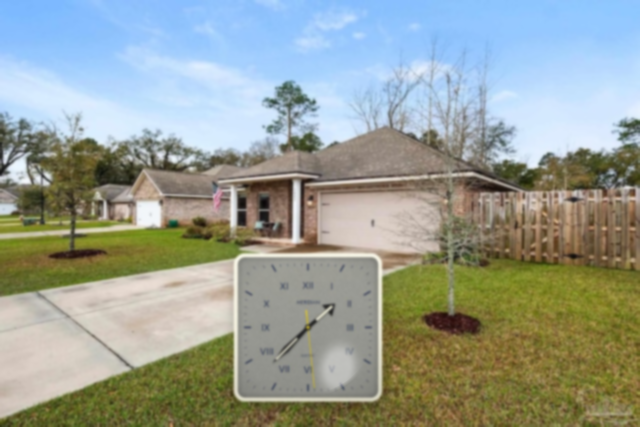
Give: 1:37:29
